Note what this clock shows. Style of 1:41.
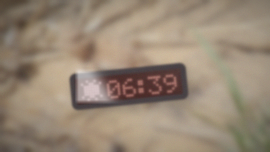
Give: 6:39
